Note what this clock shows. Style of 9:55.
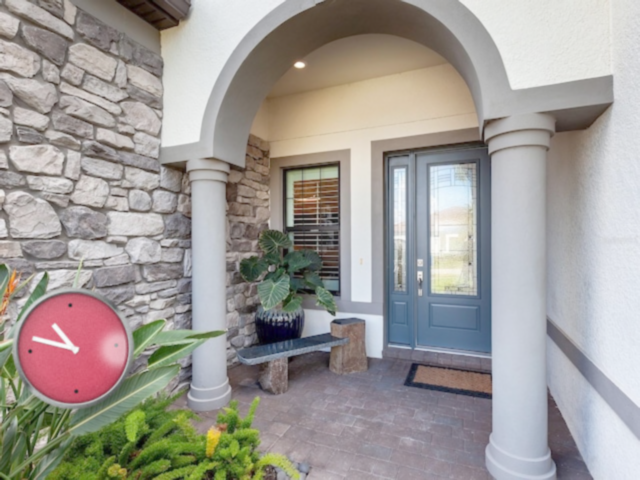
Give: 10:48
